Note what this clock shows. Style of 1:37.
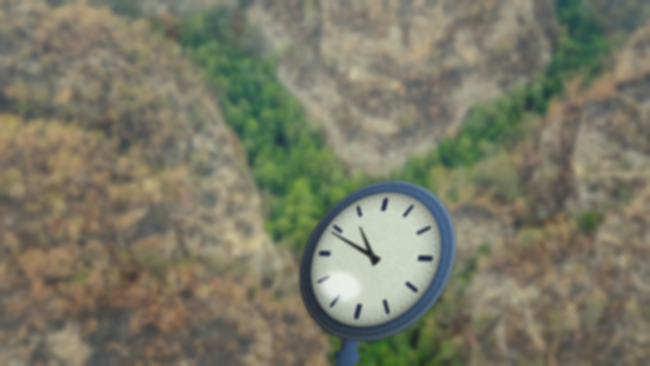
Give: 10:49
